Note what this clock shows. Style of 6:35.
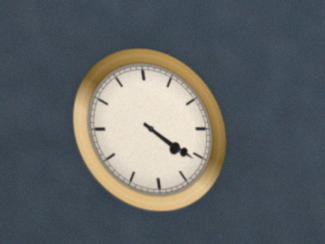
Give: 4:21
